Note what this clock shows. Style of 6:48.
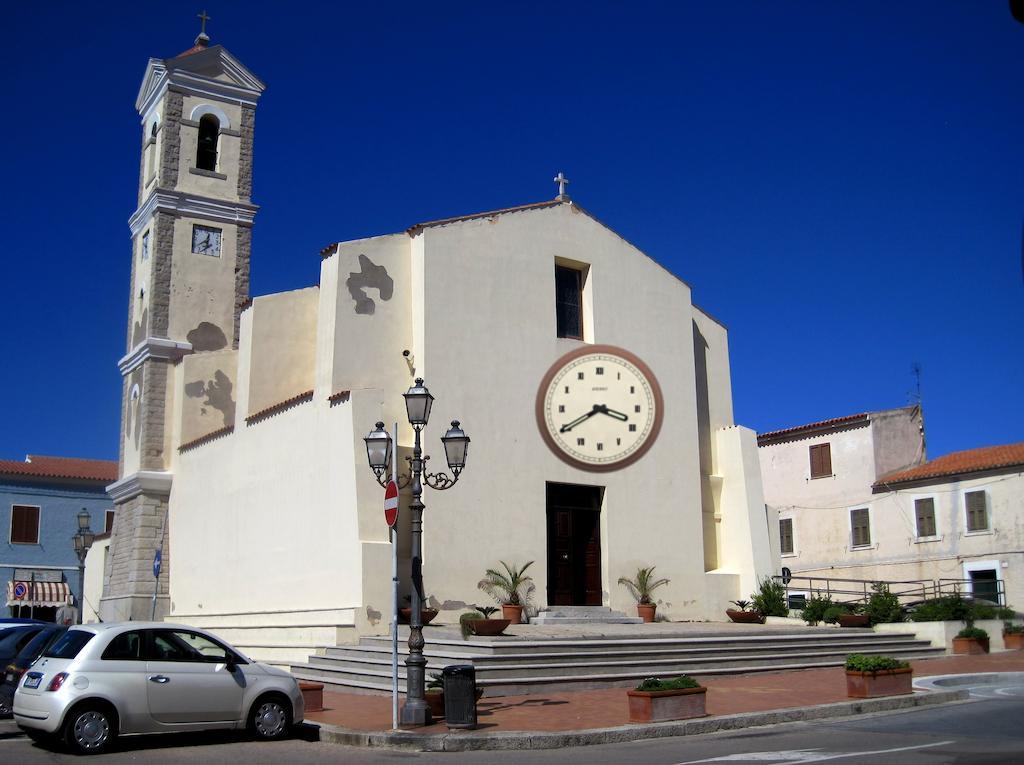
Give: 3:40
